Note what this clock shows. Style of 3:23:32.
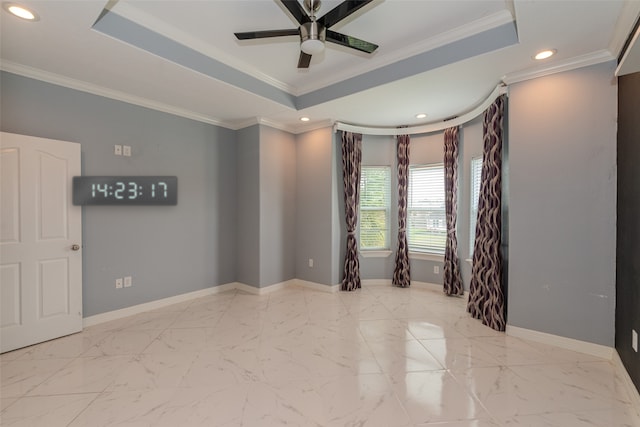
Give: 14:23:17
